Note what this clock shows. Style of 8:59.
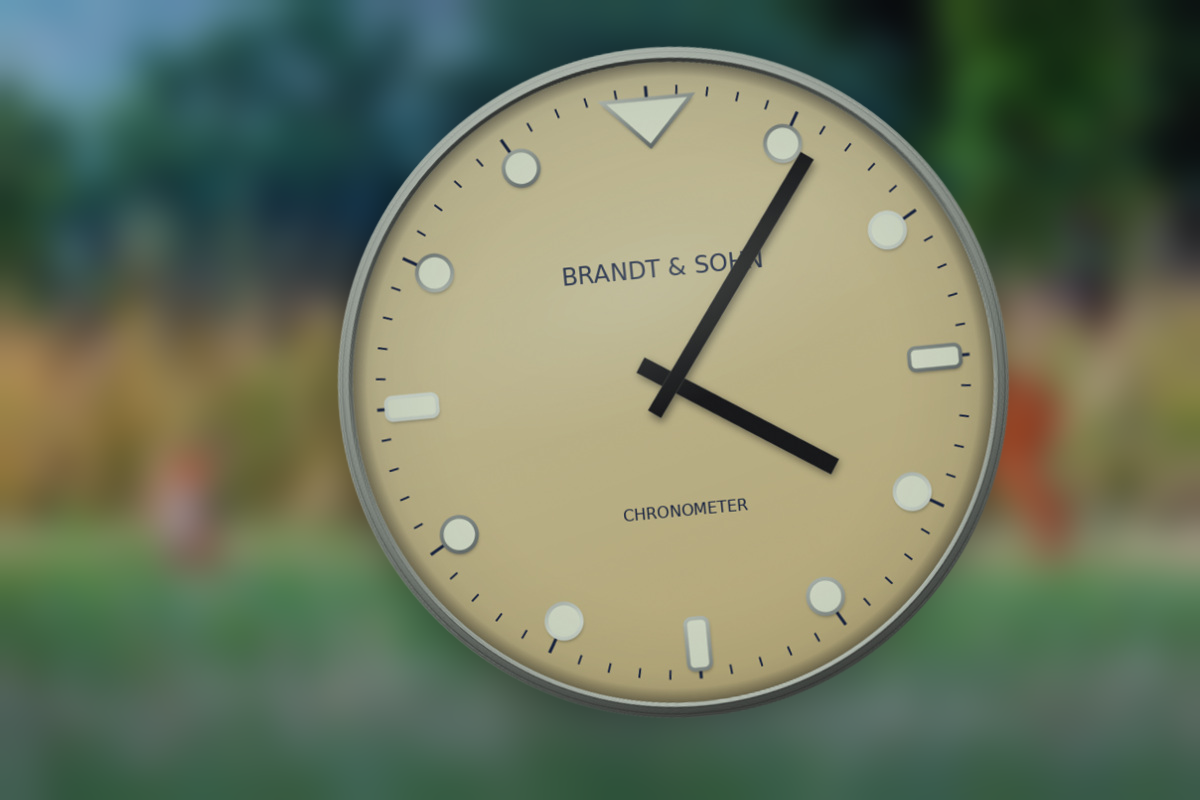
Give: 4:06
